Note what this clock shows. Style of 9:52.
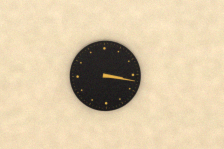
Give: 3:17
